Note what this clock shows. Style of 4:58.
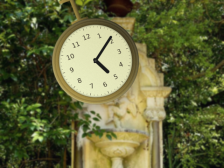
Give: 5:09
